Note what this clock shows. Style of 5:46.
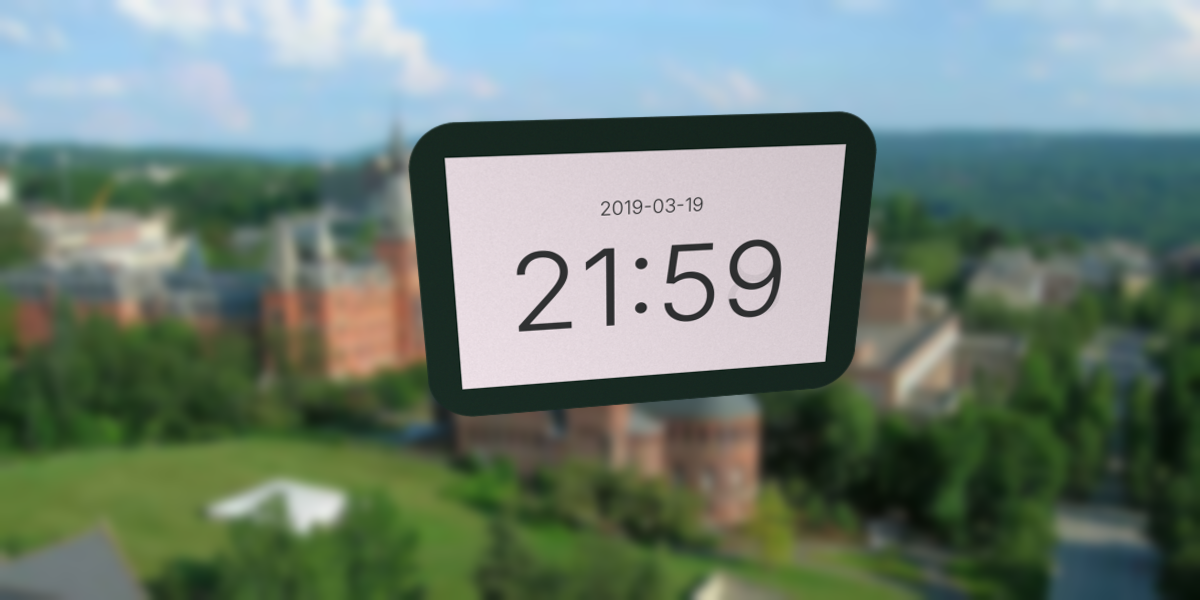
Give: 21:59
